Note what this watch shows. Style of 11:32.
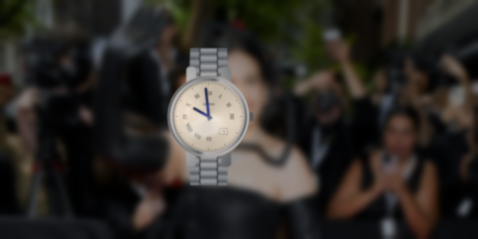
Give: 9:59
